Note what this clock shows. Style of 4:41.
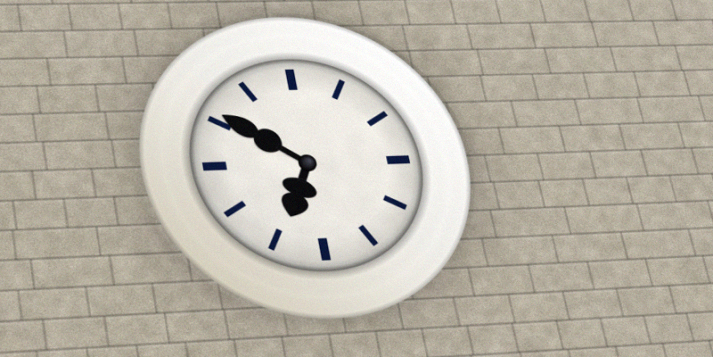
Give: 6:51
